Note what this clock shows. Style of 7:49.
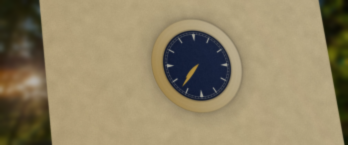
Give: 7:37
